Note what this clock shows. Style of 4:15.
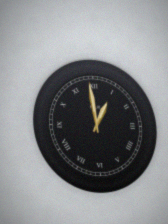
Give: 12:59
